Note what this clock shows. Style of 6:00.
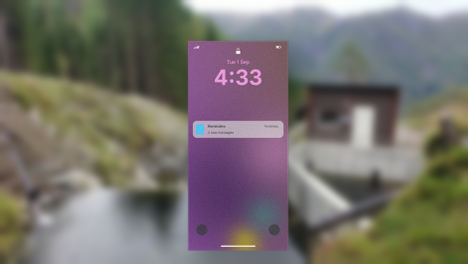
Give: 4:33
